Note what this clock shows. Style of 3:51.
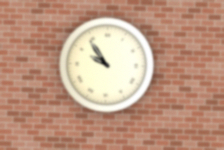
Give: 9:54
